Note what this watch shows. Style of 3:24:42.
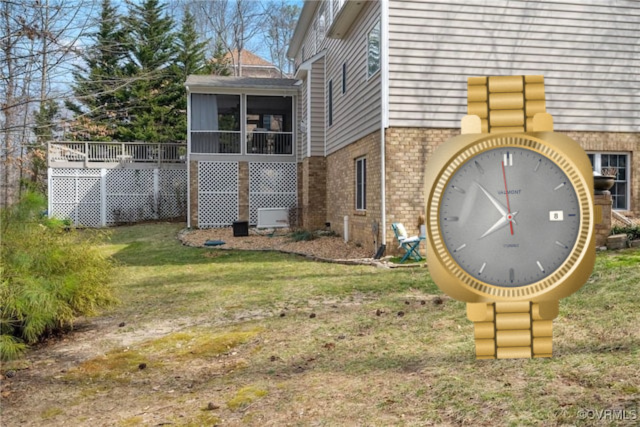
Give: 7:52:59
